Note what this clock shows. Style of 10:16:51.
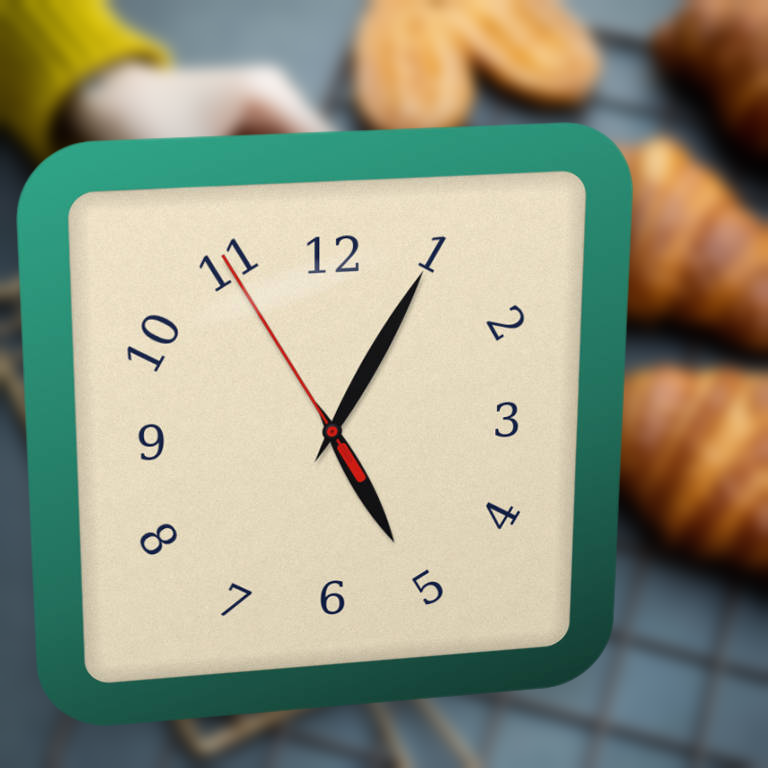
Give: 5:04:55
